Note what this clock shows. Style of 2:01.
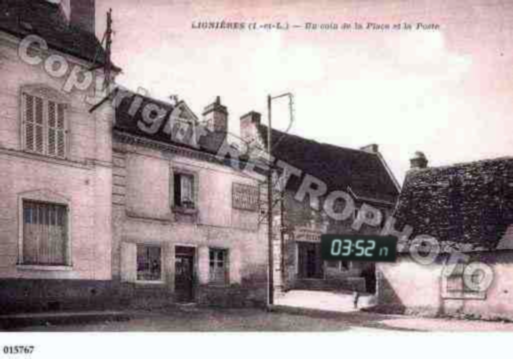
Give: 3:52
